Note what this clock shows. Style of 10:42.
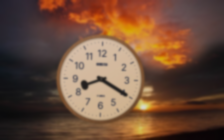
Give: 8:20
